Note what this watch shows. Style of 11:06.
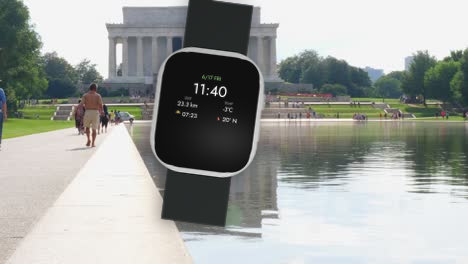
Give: 11:40
